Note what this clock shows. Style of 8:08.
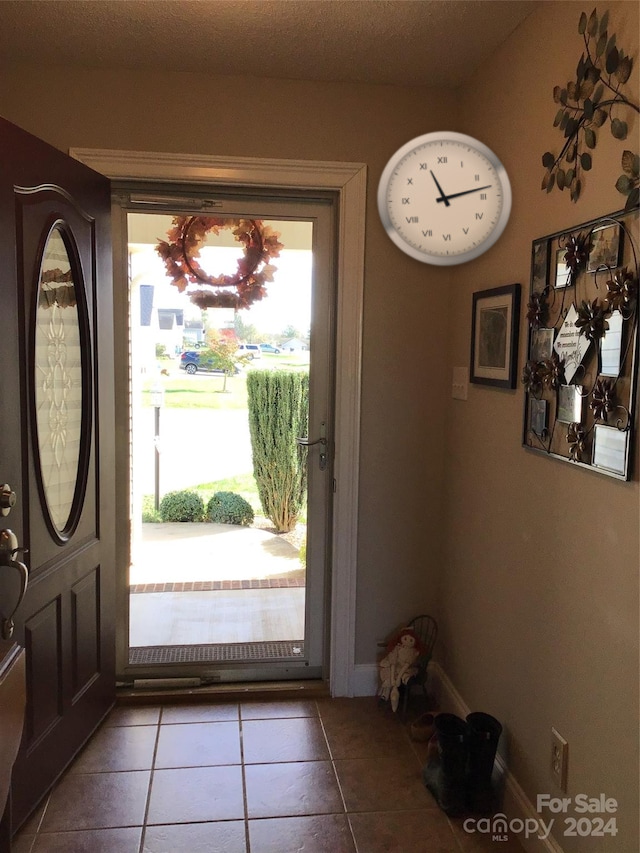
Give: 11:13
